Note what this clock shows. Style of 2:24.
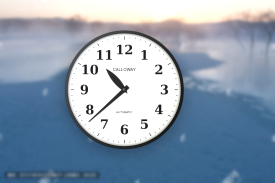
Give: 10:38
